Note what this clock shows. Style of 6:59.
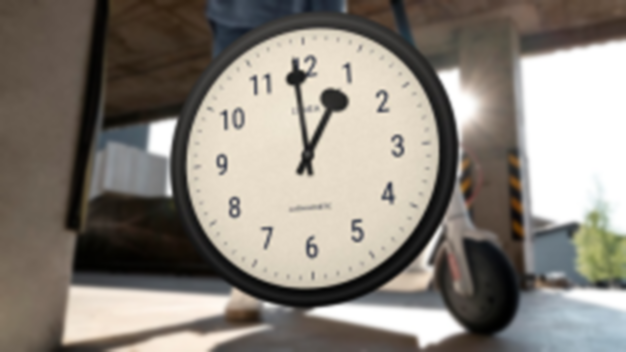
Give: 12:59
